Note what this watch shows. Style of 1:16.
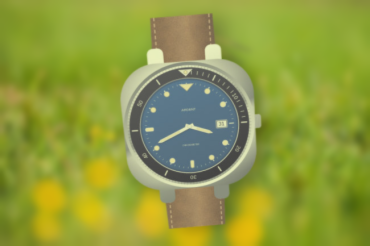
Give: 3:41
